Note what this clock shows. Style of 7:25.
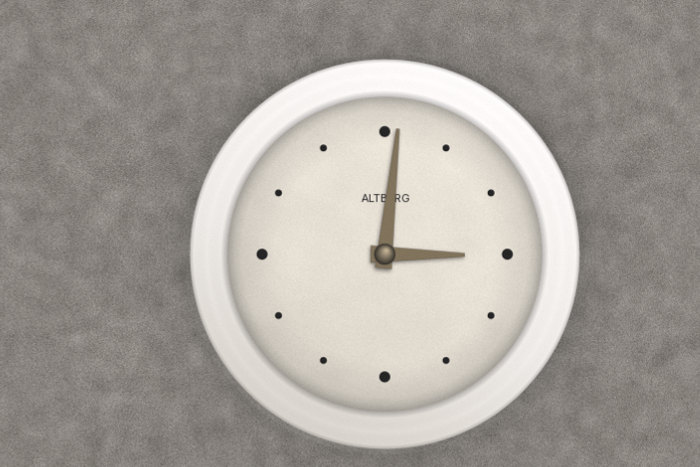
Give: 3:01
